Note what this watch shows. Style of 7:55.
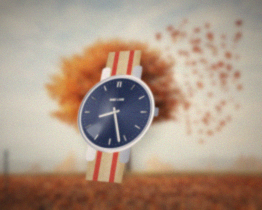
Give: 8:27
